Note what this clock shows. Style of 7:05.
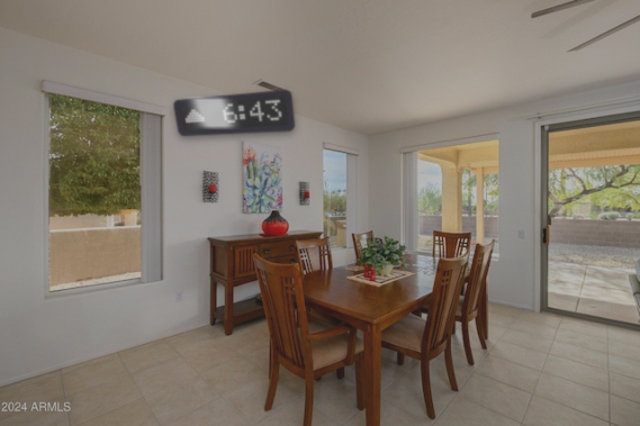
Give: 6:43
